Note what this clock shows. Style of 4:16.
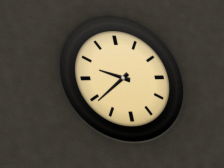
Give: 9:39
